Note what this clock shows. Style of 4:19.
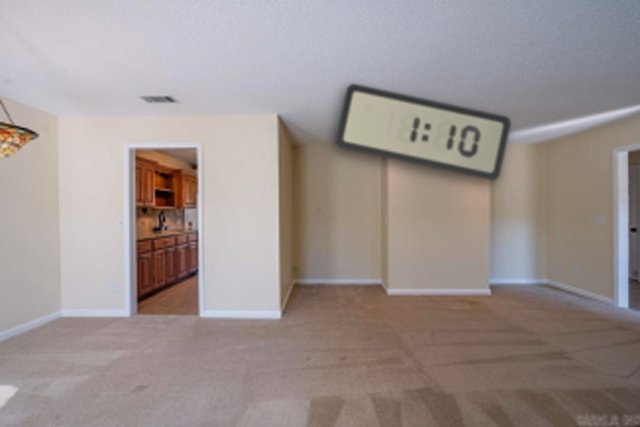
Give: 1:10
